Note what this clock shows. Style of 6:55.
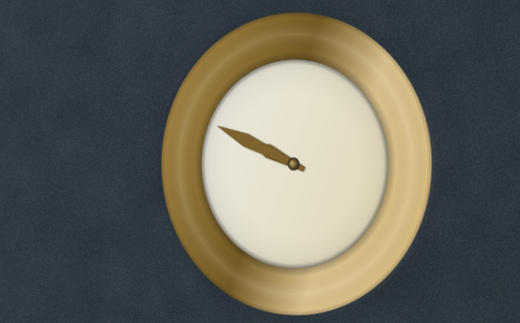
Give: 9:49
